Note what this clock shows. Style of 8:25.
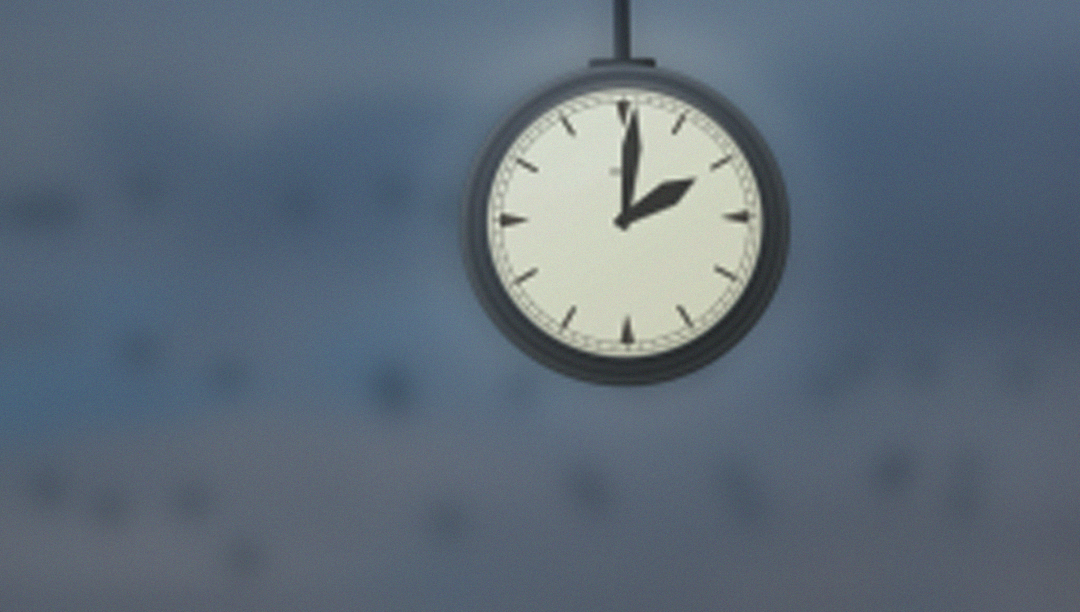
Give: 2:01
